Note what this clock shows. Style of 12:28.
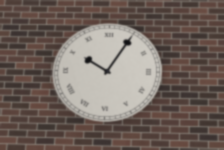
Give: 10:05
